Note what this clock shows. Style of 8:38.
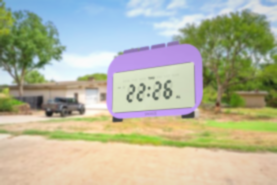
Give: 22:26
